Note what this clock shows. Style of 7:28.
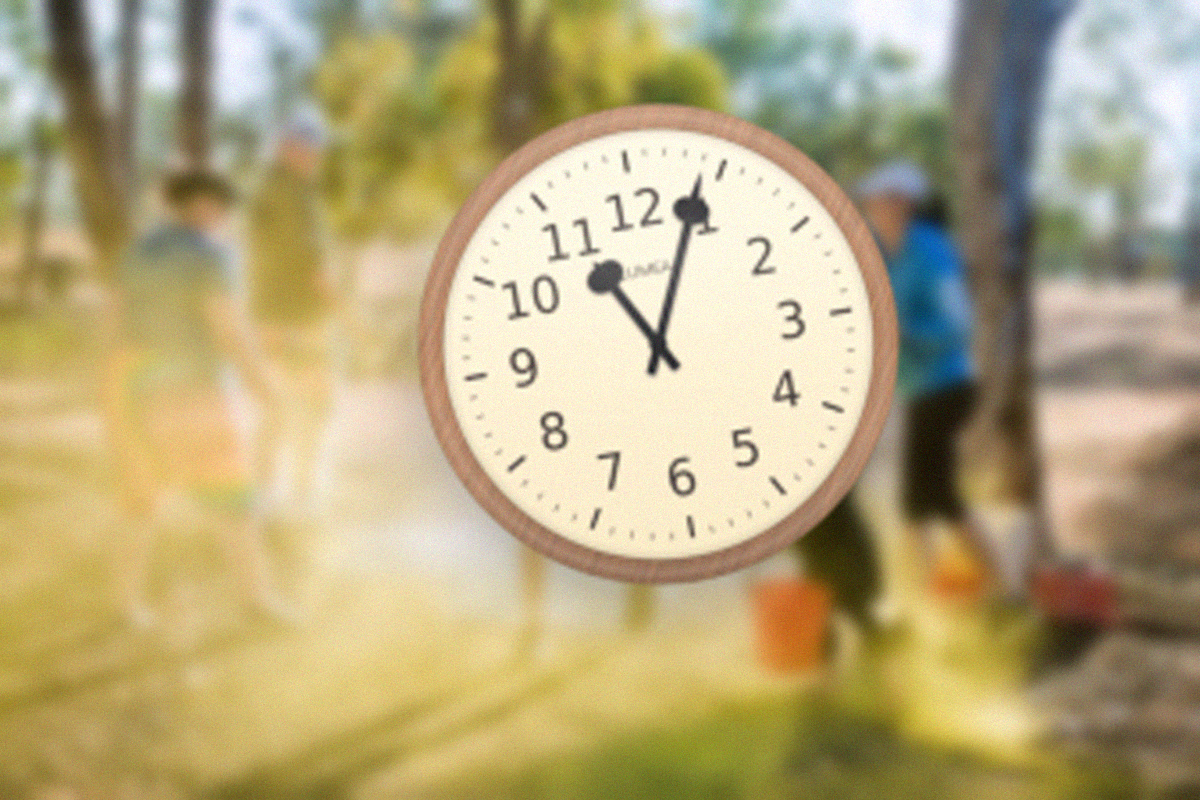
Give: 11:04
